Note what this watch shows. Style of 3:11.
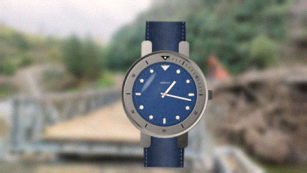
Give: 1:17
